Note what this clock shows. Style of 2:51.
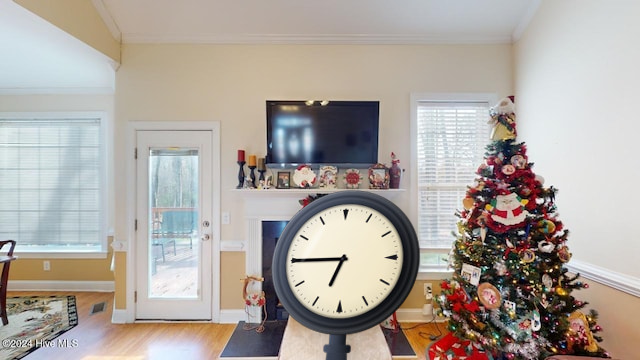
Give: 6:45
